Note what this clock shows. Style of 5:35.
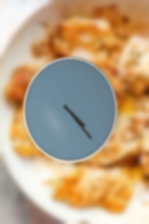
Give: 4:23
